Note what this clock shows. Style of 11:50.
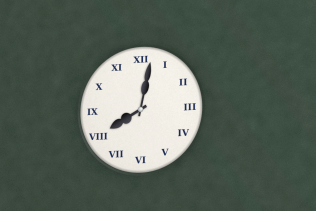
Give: 8:02
